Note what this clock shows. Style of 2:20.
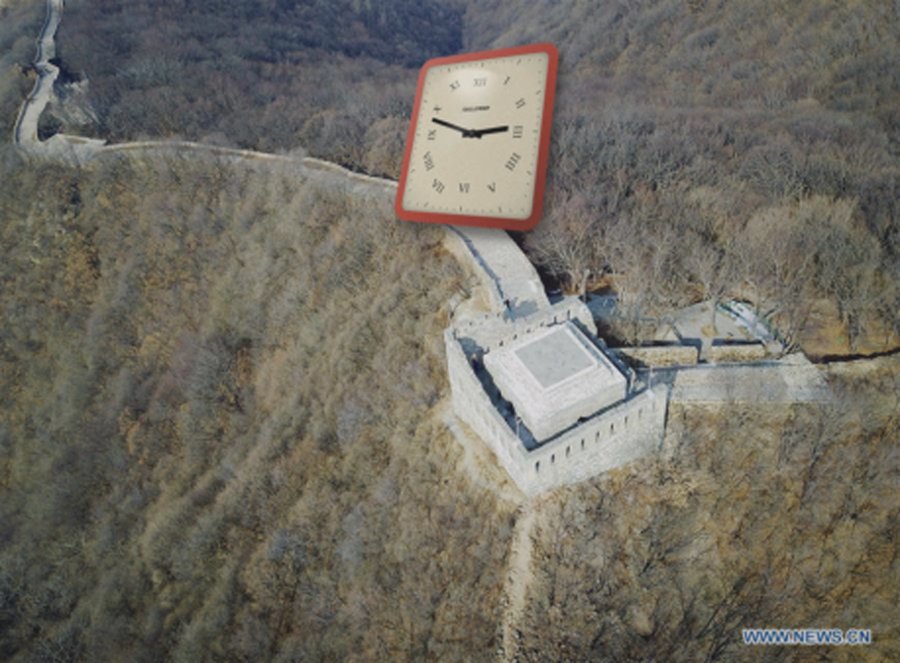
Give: 2:48
